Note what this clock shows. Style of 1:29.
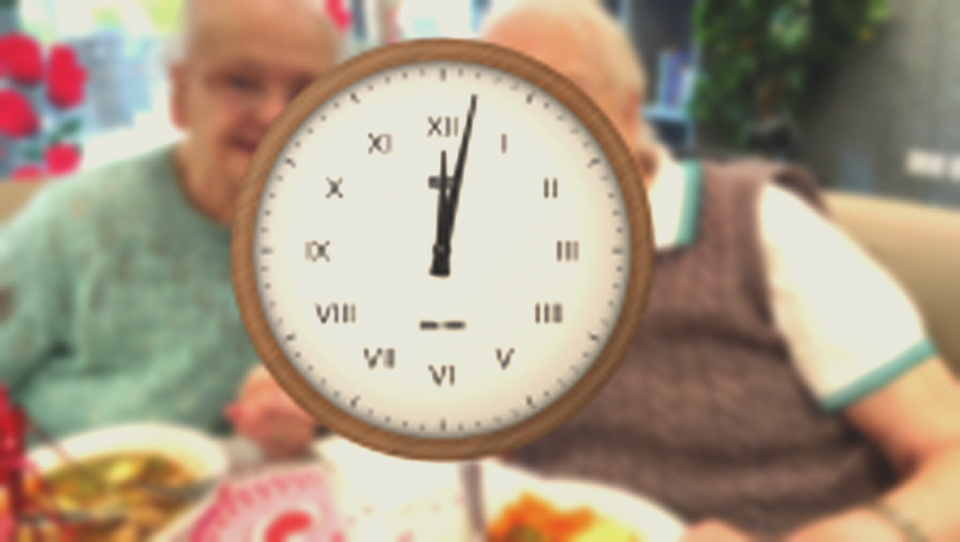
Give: 12:02
